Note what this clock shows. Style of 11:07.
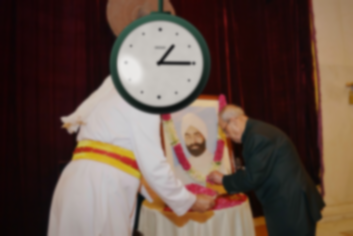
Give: 1:15
